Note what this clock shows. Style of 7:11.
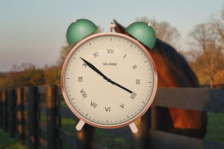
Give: 3:51
